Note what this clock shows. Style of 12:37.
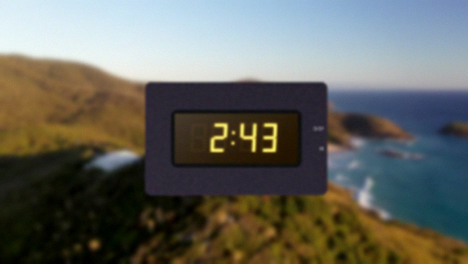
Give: 2:43
